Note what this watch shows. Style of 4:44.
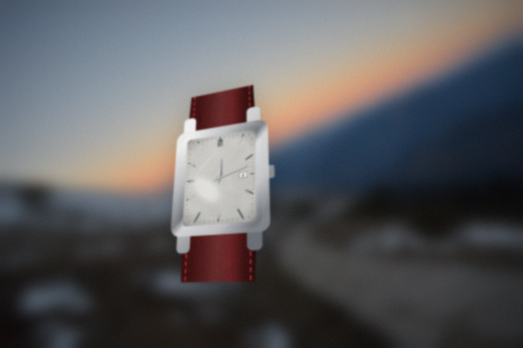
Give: 12:12
